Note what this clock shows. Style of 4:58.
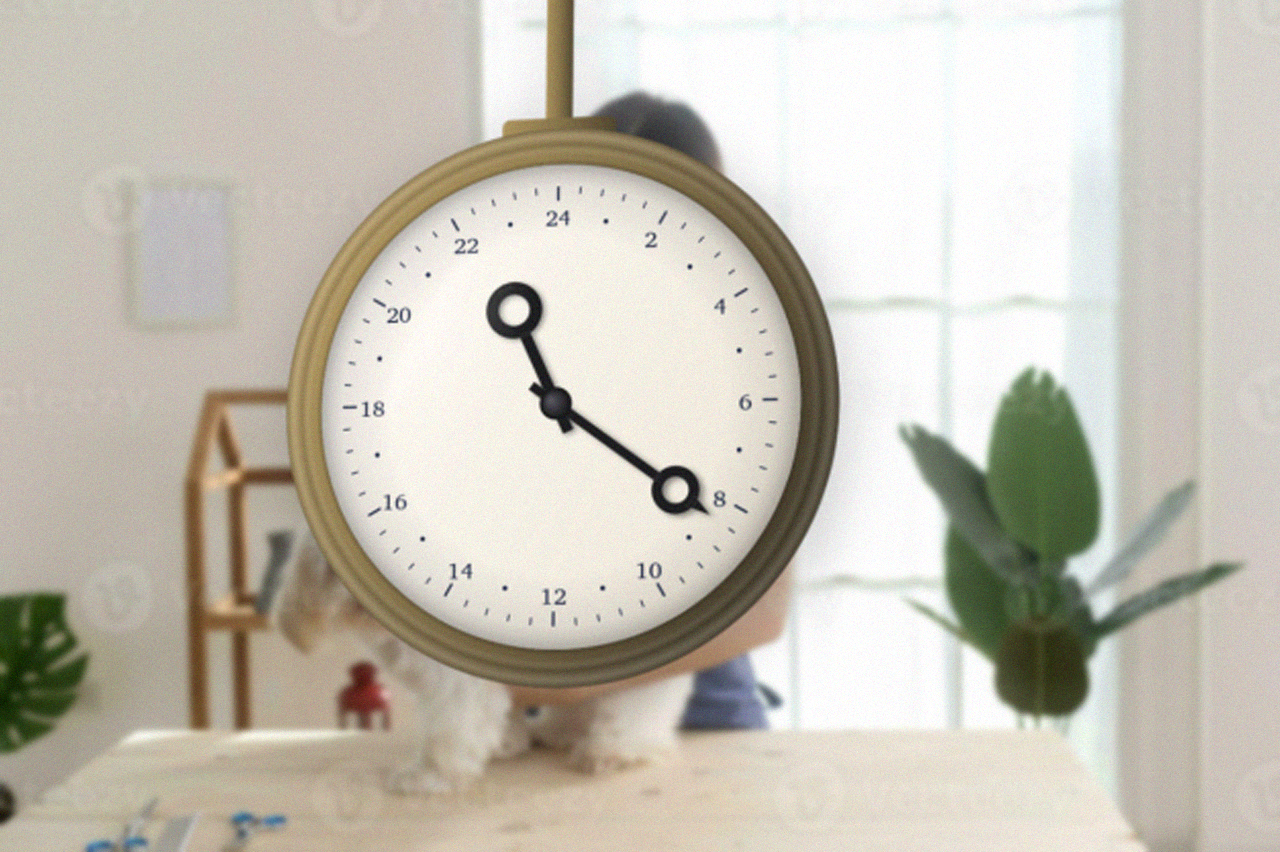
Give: 22:21
